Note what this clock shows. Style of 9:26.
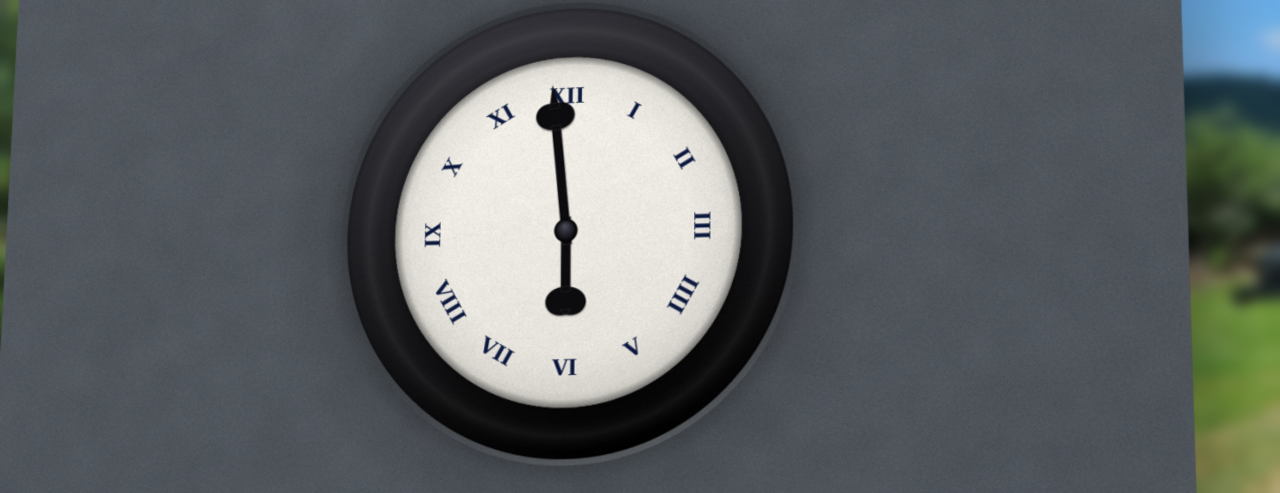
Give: 5:59
